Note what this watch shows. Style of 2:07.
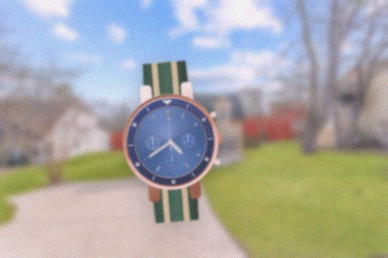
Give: 4:40
